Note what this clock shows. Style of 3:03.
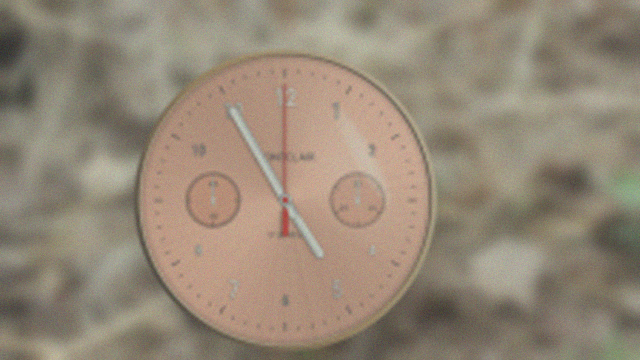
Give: 4:55
